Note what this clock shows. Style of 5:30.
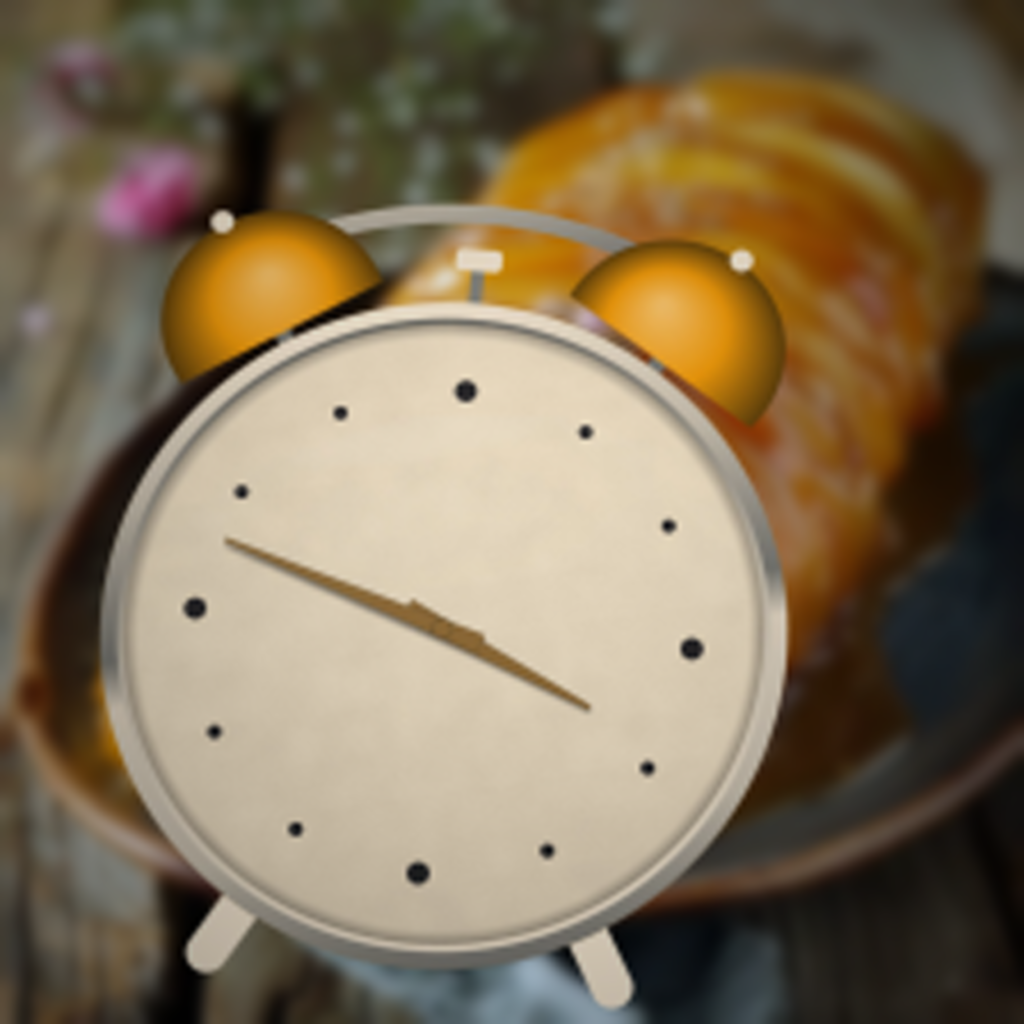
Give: 3:48
